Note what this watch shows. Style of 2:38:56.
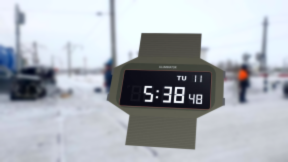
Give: 5:38:48
